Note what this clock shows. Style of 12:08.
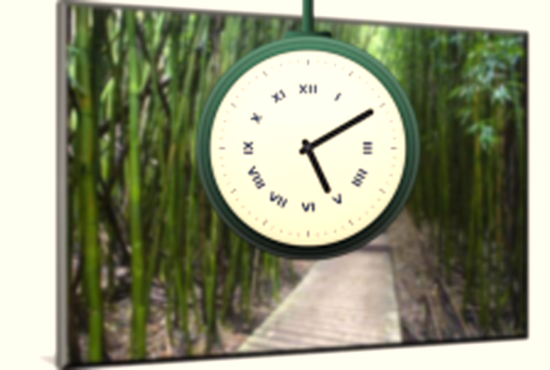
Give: 5:10
